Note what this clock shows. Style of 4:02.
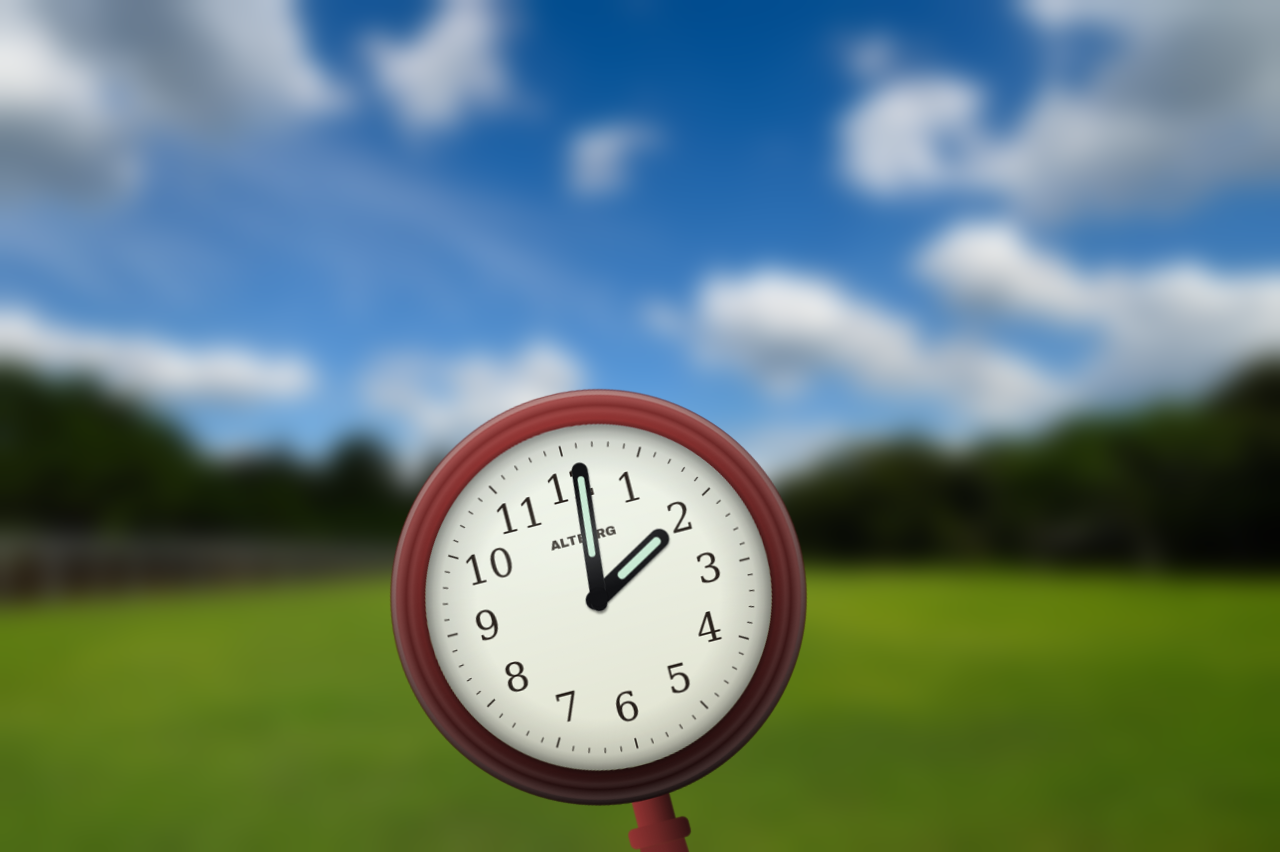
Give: 2:01
